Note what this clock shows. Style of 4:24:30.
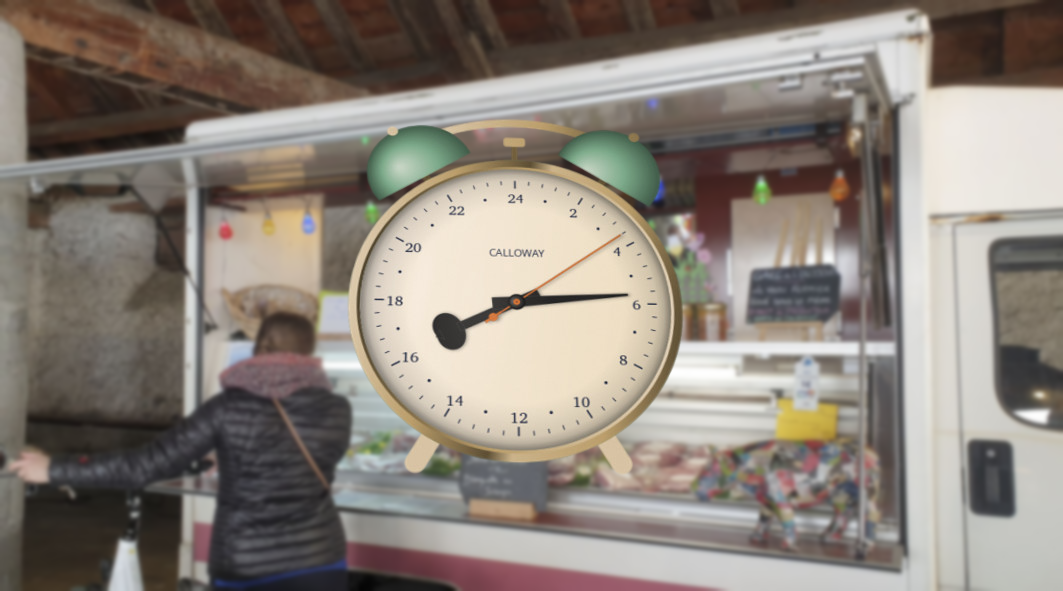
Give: 16:14:09
